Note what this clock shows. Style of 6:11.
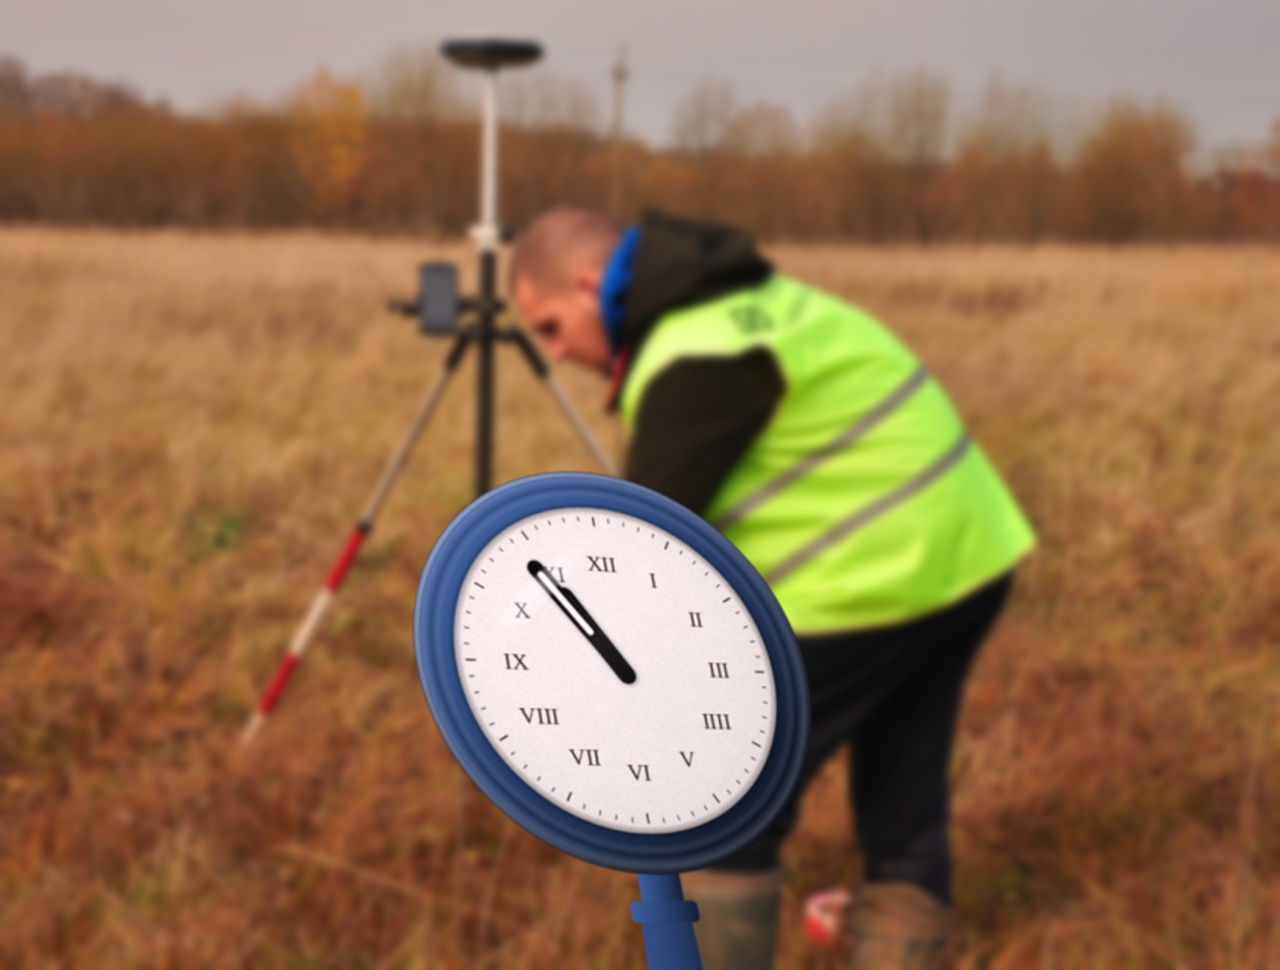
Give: 10:54
